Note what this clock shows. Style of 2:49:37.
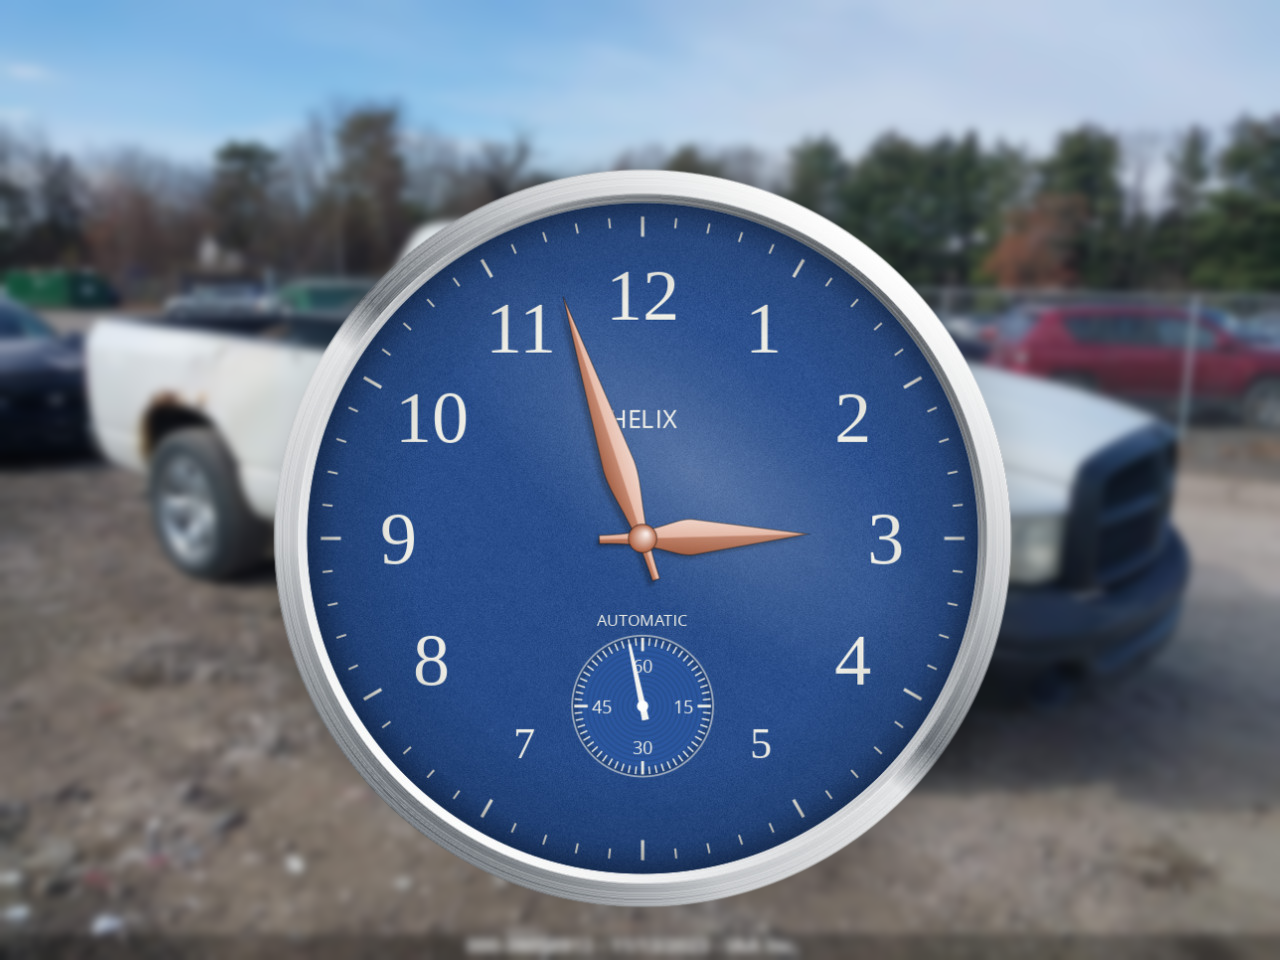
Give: 2:56:58
